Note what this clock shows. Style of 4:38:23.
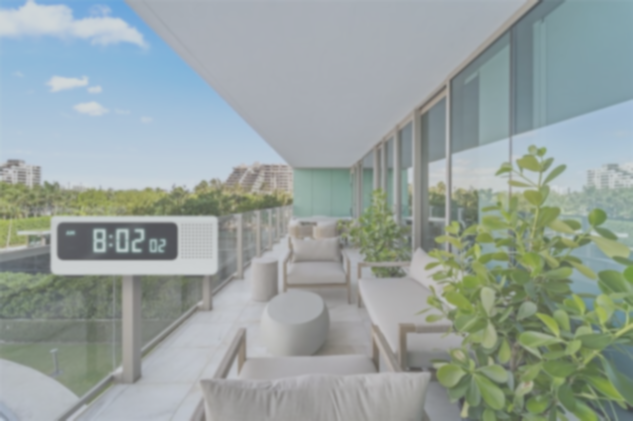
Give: 8:02:02
